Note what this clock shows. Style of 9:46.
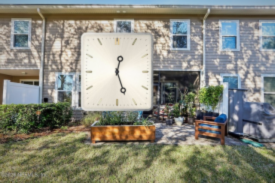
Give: 12:27
